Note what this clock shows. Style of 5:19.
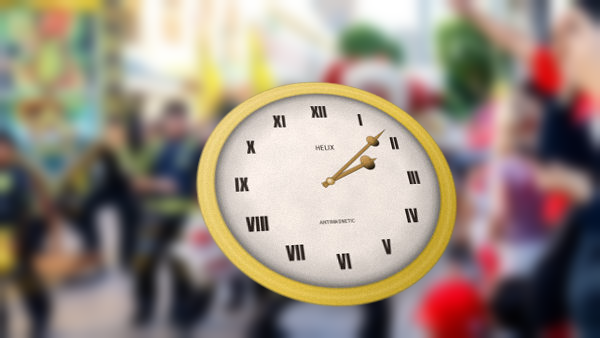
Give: 2:08
